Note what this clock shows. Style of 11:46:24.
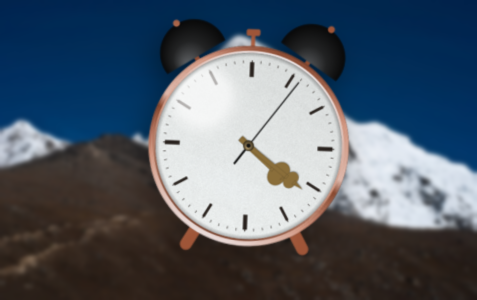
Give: 4:21:06
